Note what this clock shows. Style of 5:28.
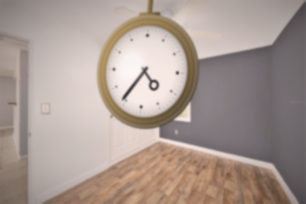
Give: 4:36
